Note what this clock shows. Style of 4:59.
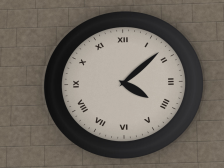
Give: 4:08
